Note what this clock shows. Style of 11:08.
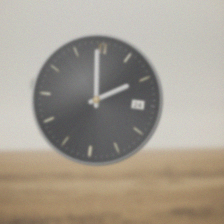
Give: 1:59
